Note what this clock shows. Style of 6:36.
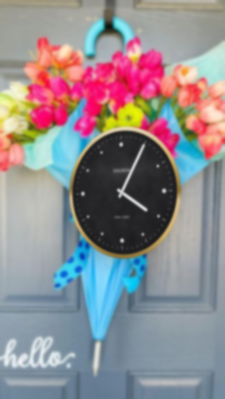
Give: 4:05
